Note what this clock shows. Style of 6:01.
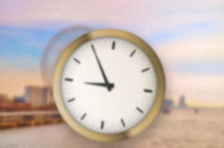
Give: 8:55
